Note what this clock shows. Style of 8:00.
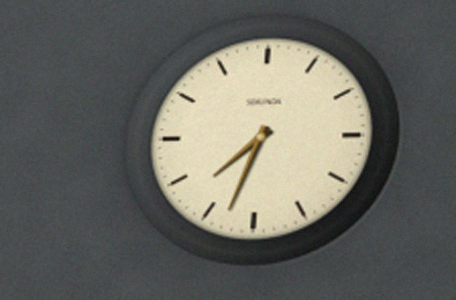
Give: 7:33
